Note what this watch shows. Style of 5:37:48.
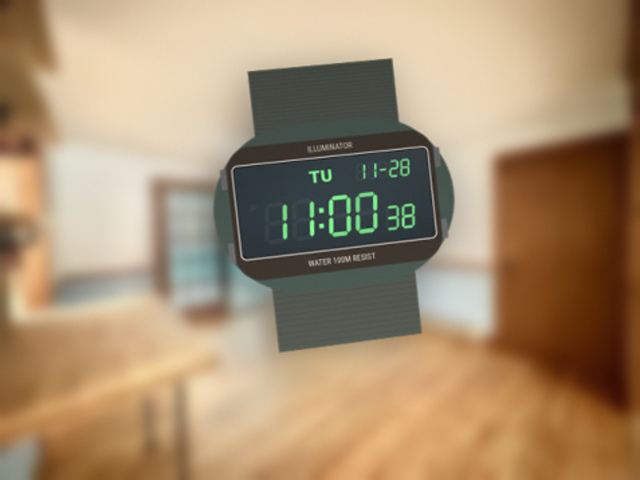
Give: 11:00:38
